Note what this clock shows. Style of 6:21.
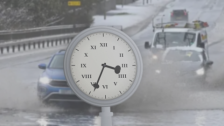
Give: 3:34
